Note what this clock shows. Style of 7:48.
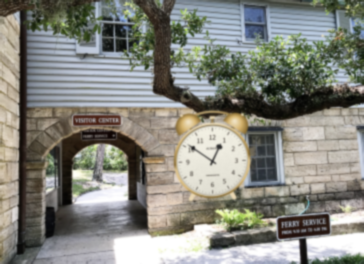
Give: 12:51
